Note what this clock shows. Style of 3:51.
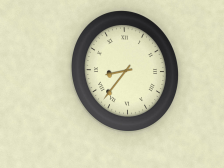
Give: 8:37
